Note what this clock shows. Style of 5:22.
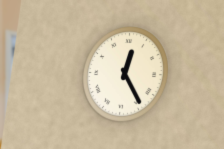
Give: 12:24
